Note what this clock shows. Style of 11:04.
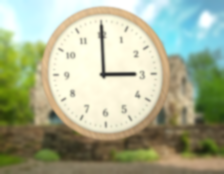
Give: 3:00
